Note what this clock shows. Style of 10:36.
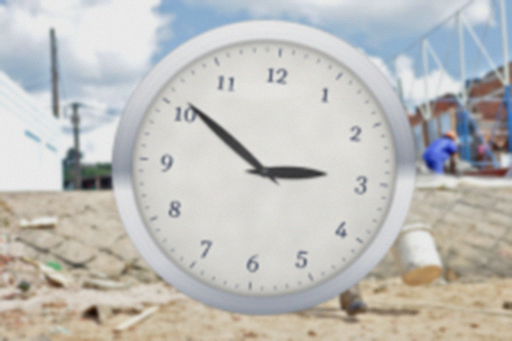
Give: 2:51
